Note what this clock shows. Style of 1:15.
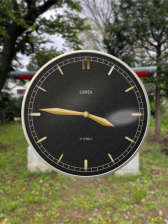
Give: 3:46
